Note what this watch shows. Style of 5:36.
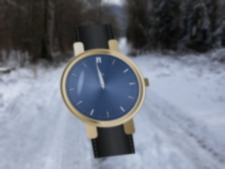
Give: 11:59
